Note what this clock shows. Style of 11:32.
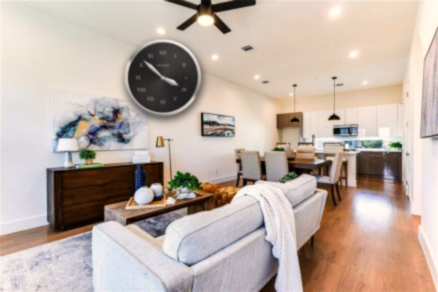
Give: 3:52
